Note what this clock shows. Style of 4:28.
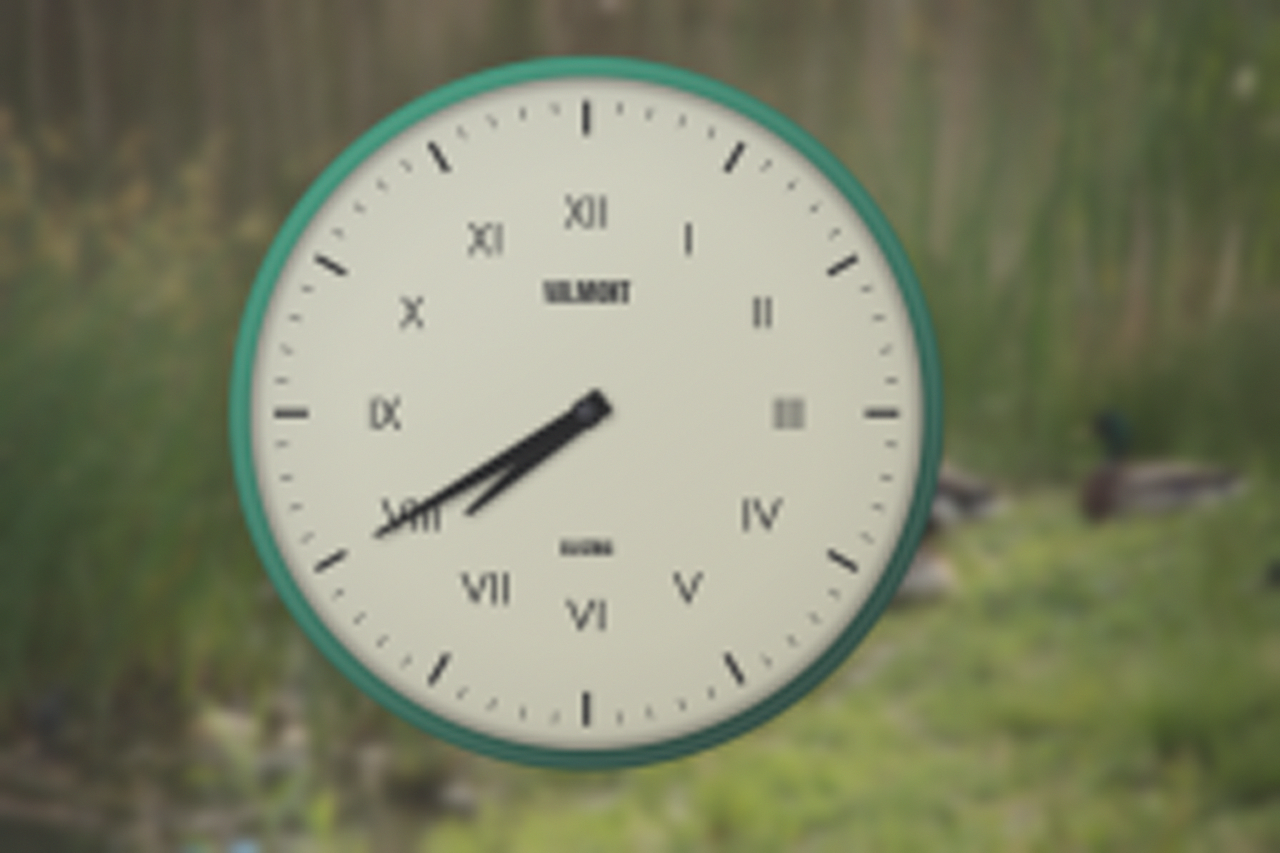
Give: 7:40
